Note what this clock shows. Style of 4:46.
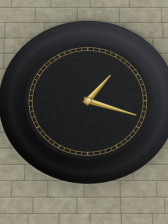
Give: 1:18
